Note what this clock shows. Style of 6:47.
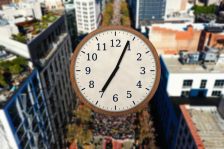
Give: 7:04
